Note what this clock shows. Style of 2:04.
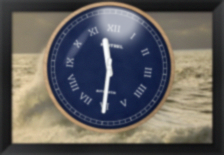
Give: 11:30
